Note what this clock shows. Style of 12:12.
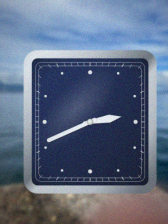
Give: 2:41
